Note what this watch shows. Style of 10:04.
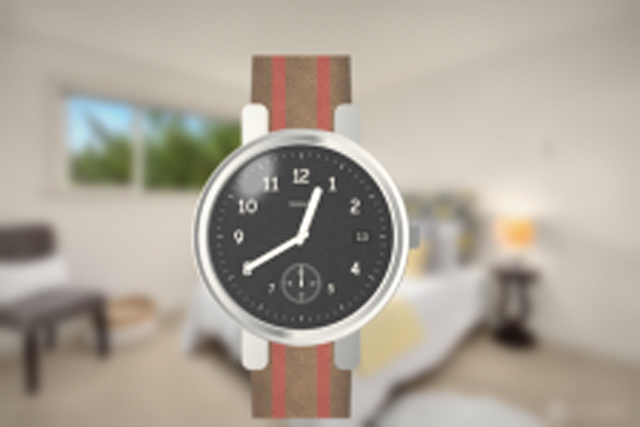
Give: 12:40
